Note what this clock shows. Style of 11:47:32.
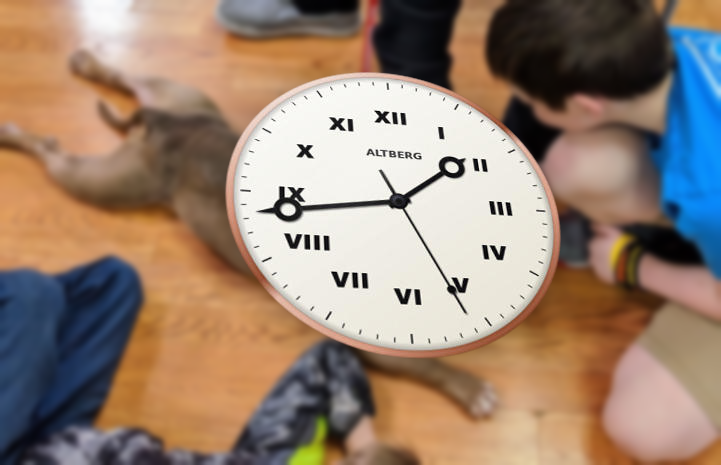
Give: 1:43:26
